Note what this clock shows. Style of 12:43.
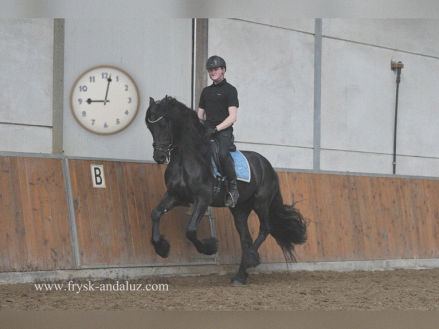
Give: 9:02
